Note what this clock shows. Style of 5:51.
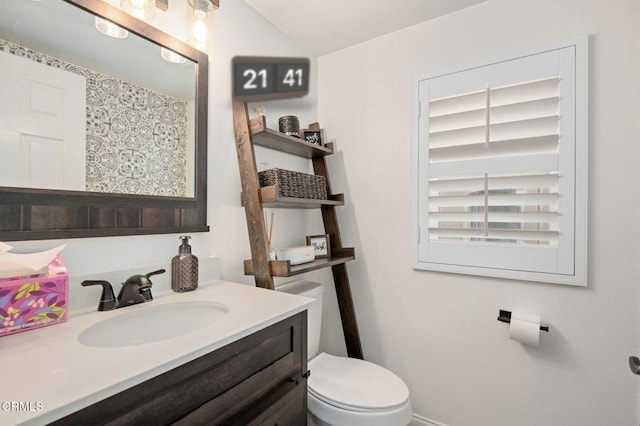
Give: 21:41
